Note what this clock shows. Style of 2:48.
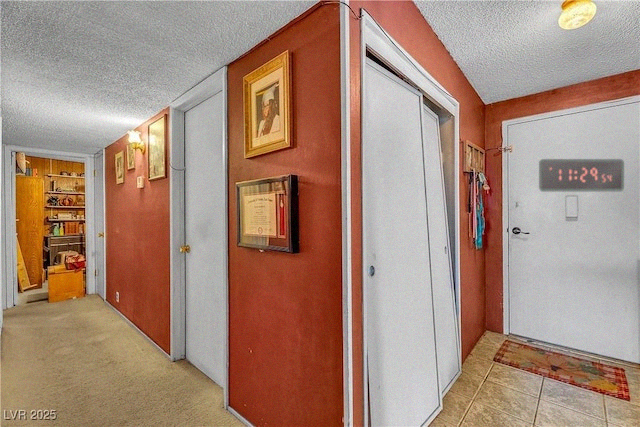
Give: 11:29
